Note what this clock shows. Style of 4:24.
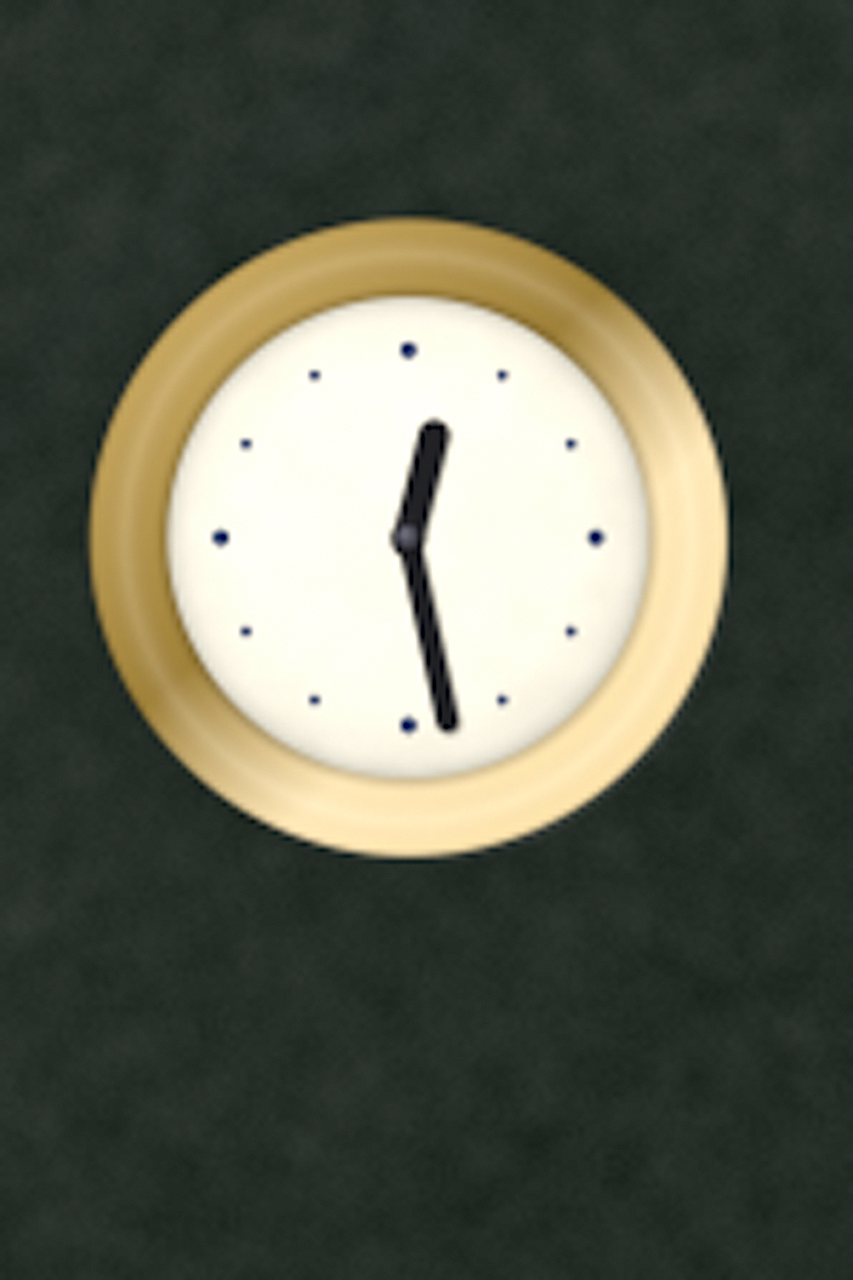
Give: 12:28
